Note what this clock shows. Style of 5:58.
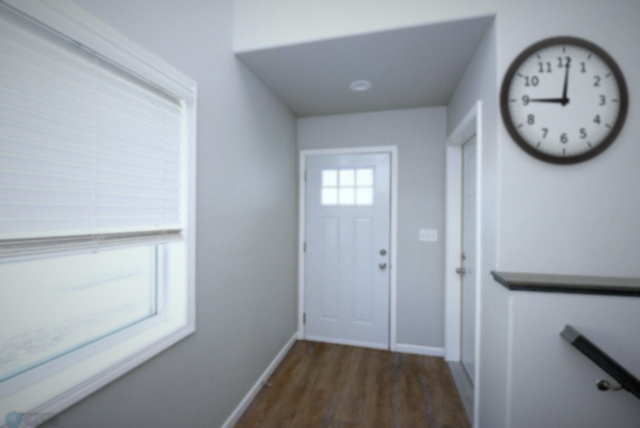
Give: 9:01
